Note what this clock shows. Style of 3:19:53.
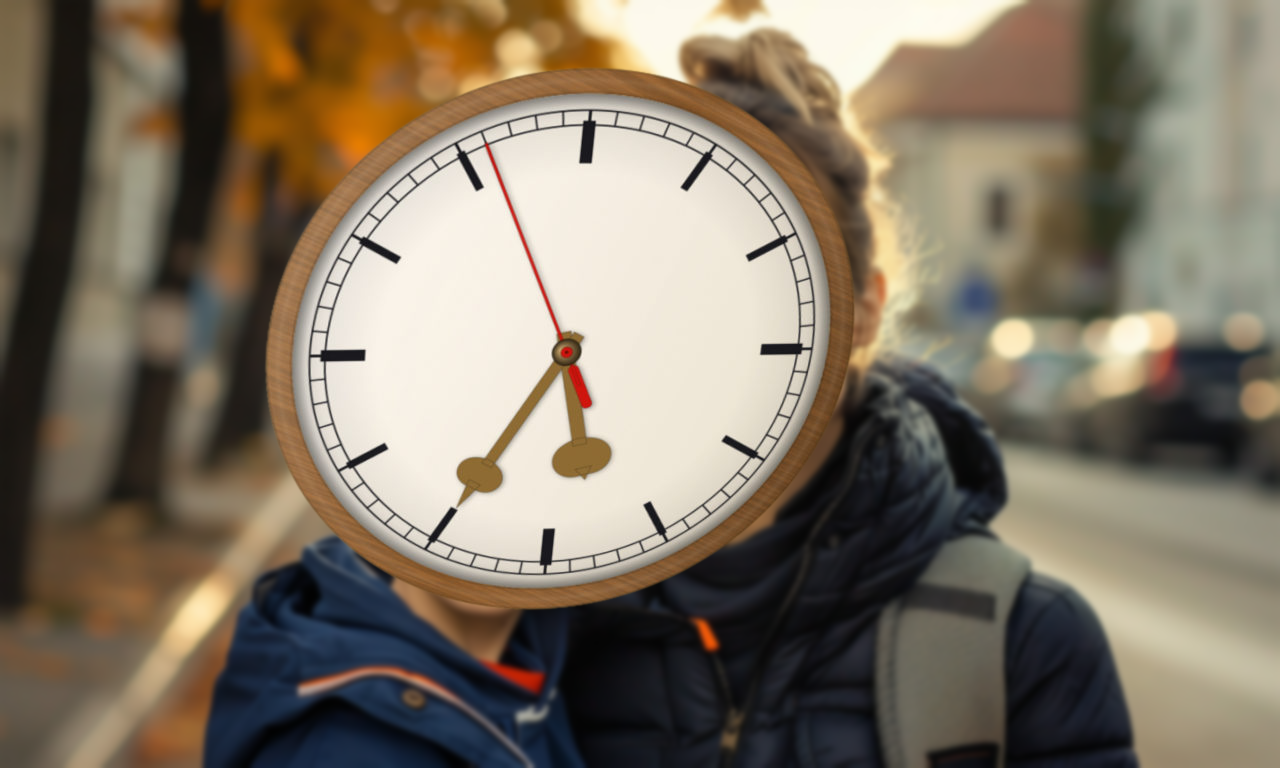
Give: 5:34:56
